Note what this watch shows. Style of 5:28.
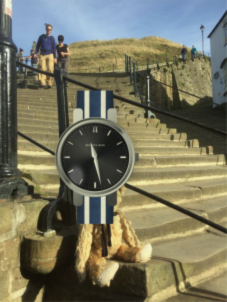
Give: 11:28
